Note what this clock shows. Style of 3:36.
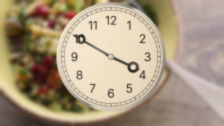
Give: 3:50
